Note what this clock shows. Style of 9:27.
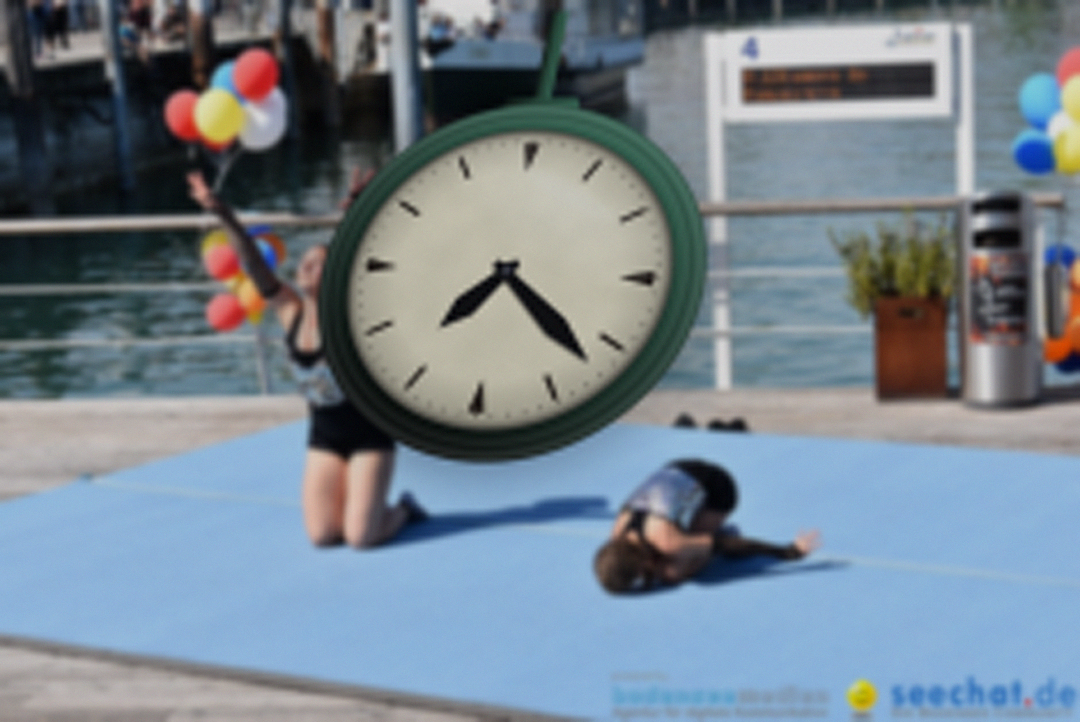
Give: 7:22
